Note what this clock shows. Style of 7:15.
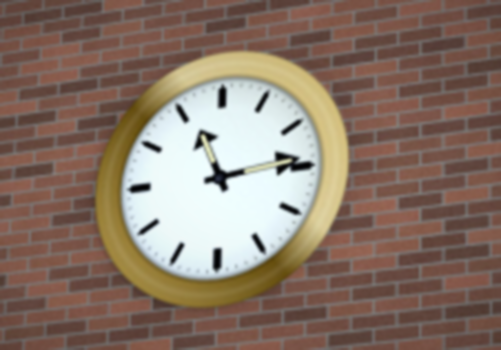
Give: 11:14
